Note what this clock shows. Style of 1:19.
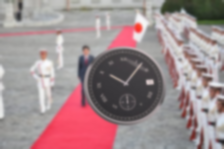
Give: 10:07
